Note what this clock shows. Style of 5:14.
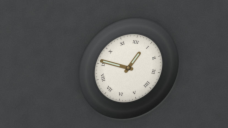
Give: 12:46
